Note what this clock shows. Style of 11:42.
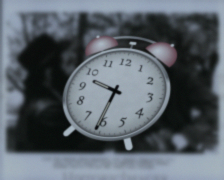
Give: 9:31
